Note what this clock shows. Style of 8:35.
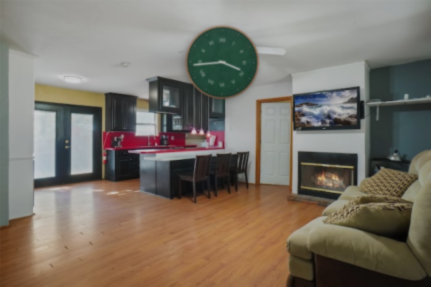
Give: 3:44
